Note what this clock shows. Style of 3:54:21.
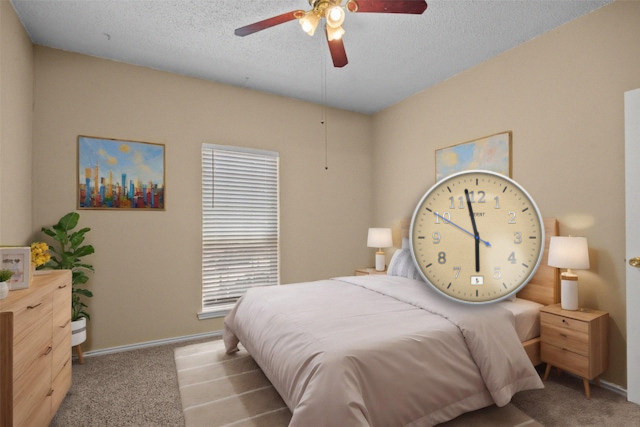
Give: 5:57:50
